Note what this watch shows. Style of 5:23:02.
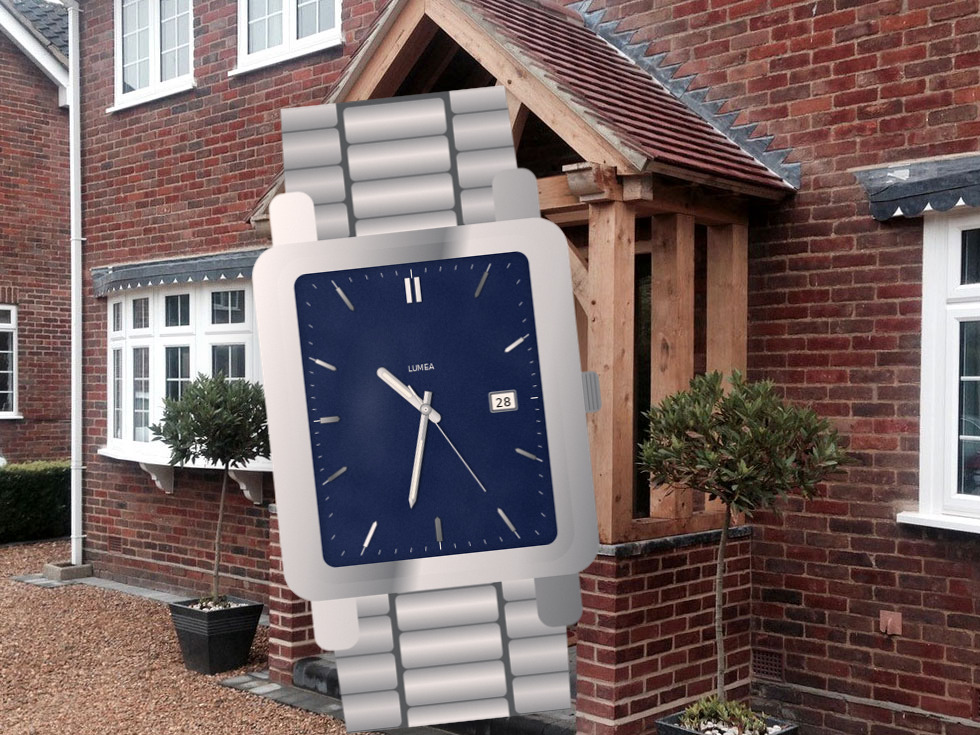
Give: 10:32:25
